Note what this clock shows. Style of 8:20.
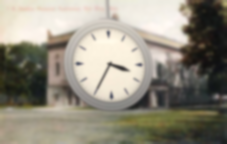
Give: 3:35
